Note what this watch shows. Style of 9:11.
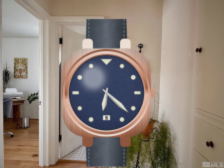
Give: 6:22
